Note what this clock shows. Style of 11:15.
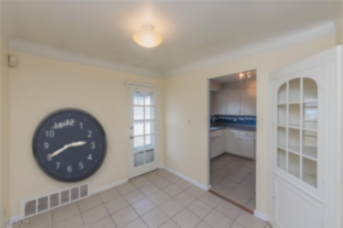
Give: 2:40
